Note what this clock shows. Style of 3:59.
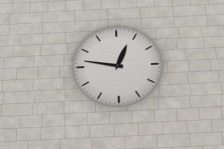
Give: 12:47
